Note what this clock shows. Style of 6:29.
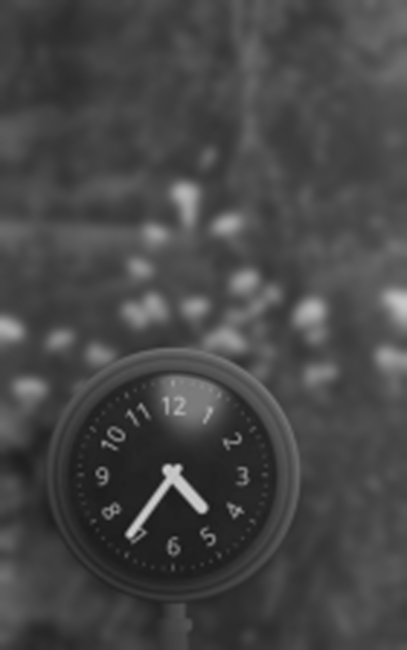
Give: 4:36
